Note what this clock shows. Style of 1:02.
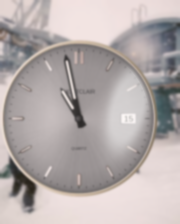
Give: 10:58
